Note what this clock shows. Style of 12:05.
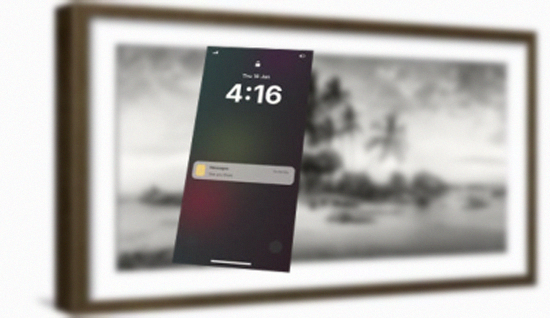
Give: 4:16
